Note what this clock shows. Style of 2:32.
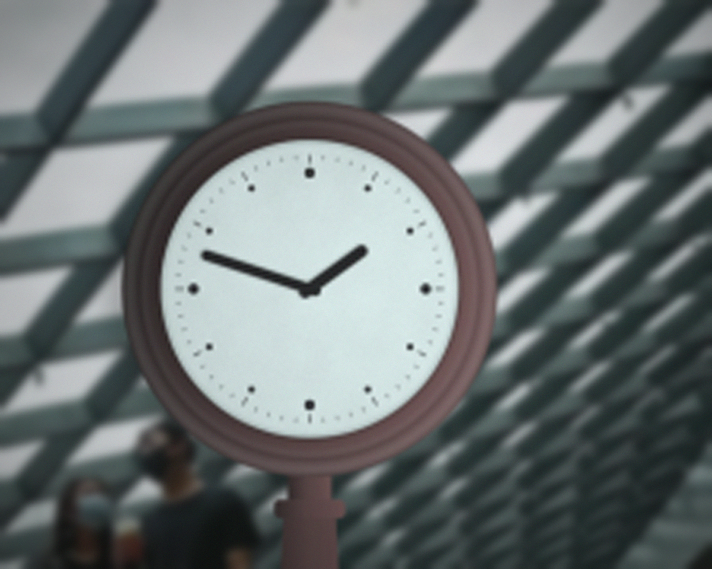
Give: 1:48
